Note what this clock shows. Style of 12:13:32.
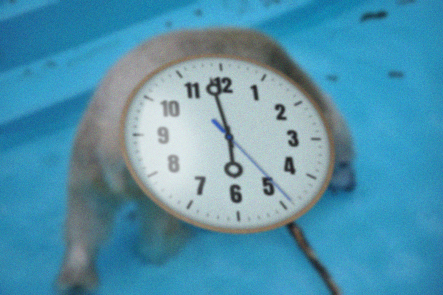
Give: 5:58:24
